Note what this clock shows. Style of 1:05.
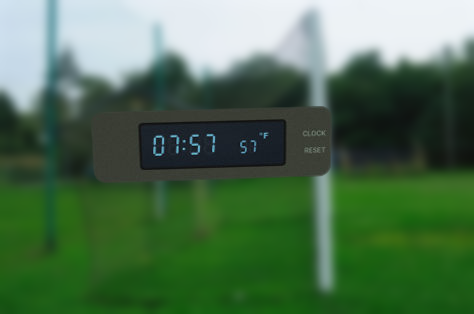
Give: 7:57
